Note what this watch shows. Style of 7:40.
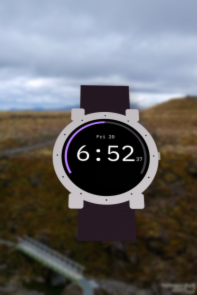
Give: 6:52
